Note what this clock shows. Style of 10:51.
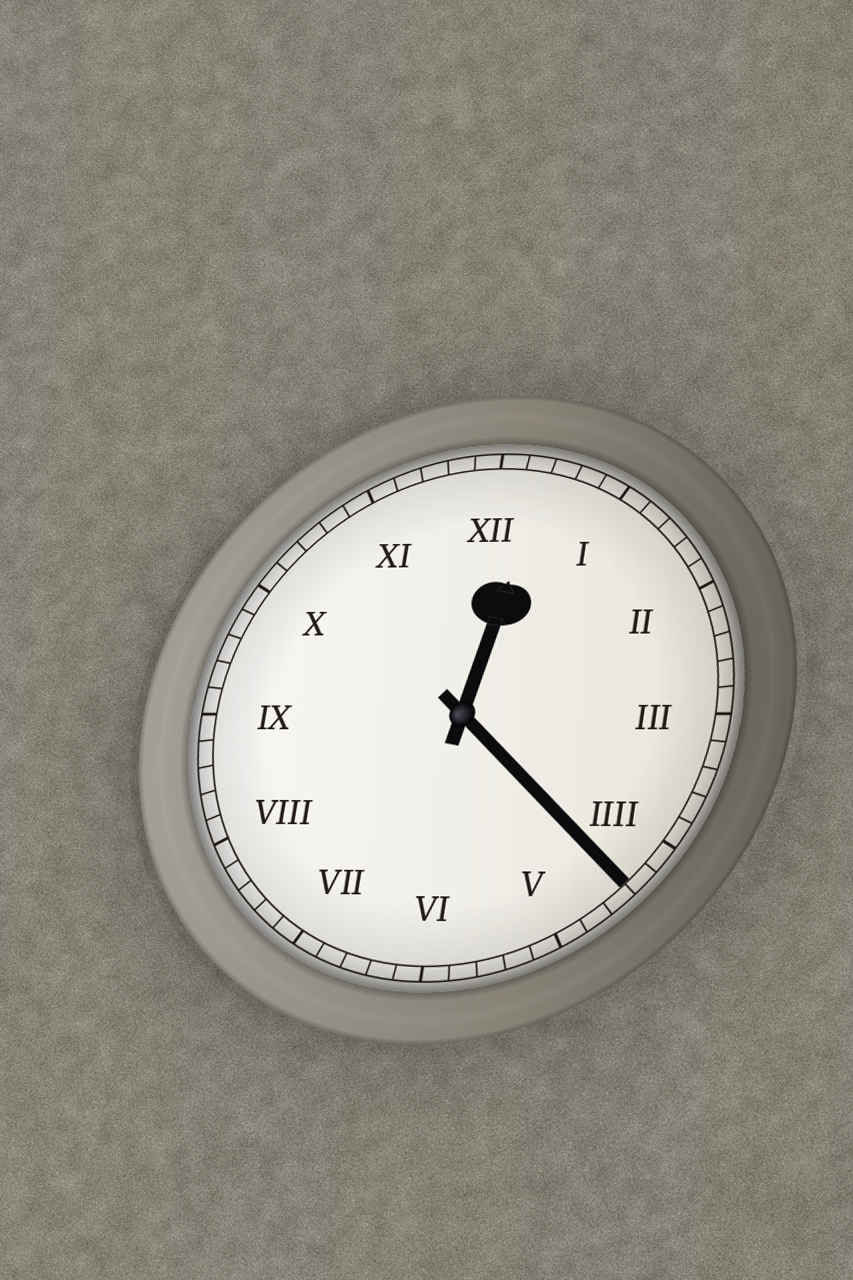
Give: 12:22
